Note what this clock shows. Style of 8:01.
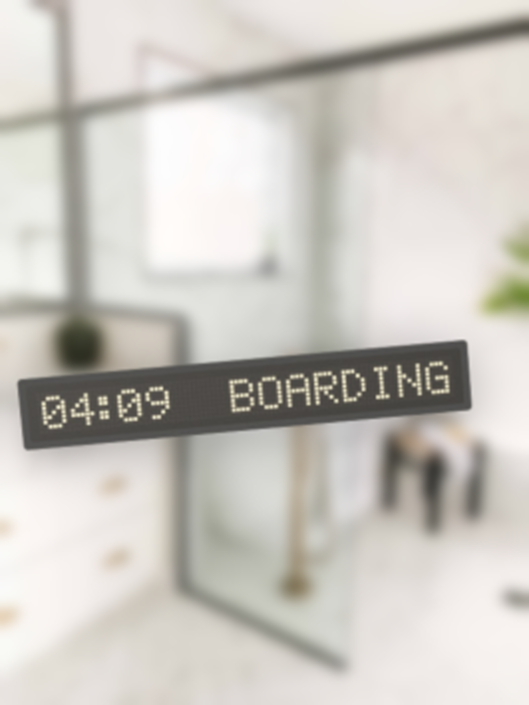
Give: 4:09
